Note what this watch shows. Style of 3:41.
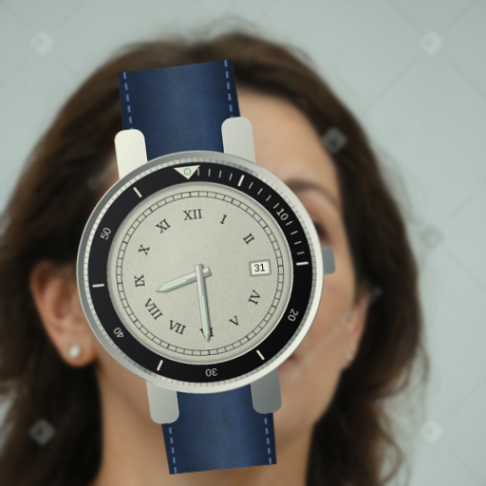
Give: 8:30
